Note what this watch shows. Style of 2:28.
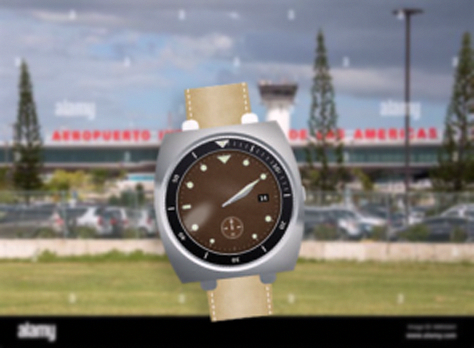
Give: 2:10
